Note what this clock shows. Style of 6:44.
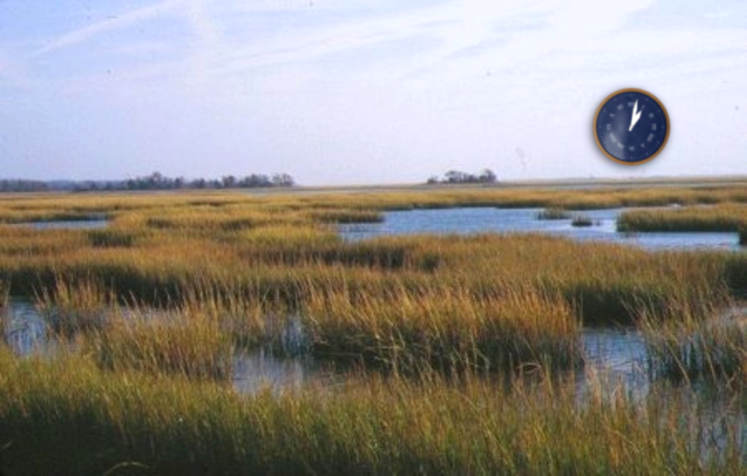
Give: 1:02
